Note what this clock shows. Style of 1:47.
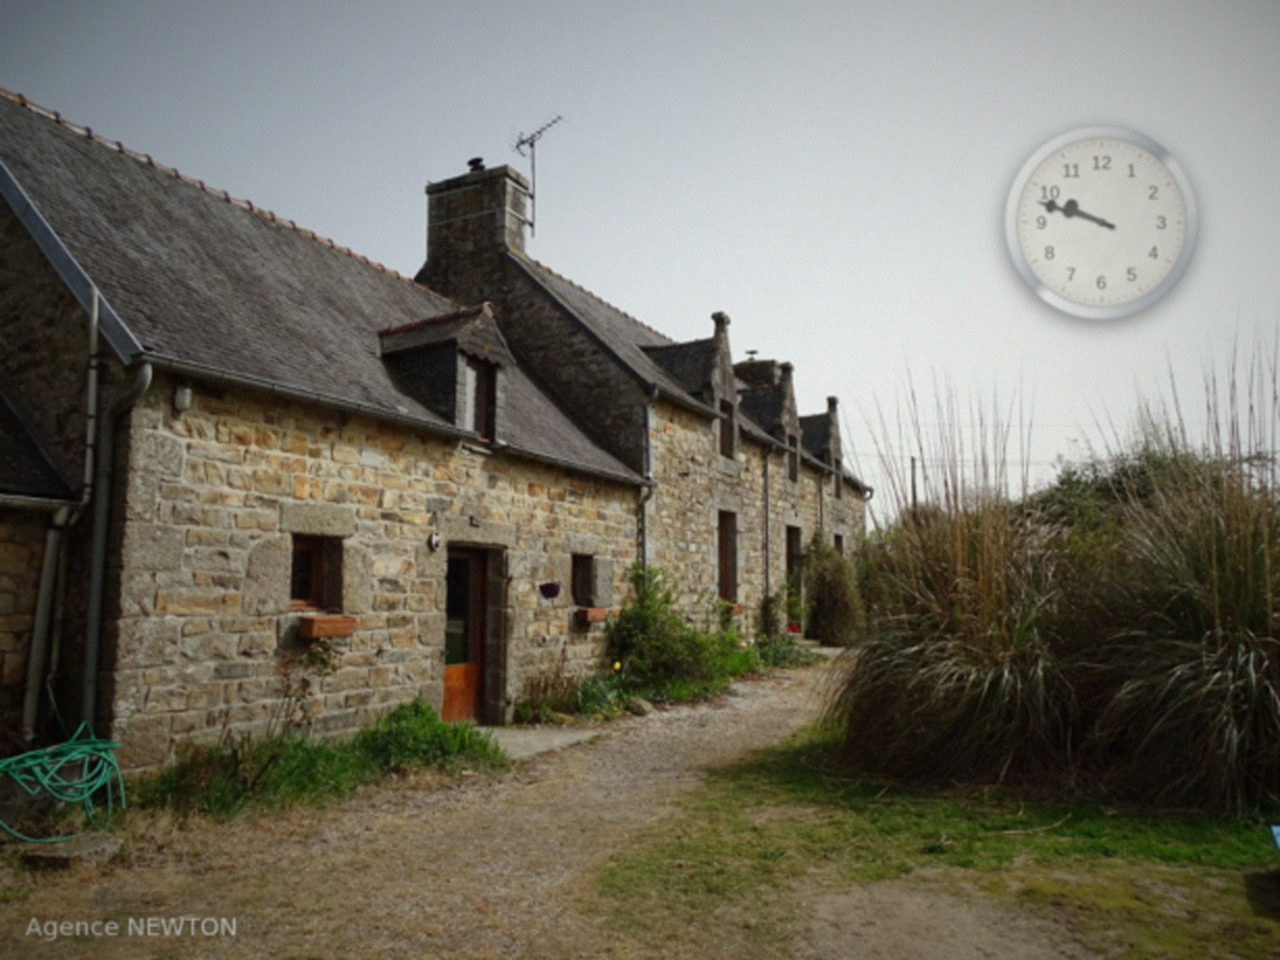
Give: 9:48
